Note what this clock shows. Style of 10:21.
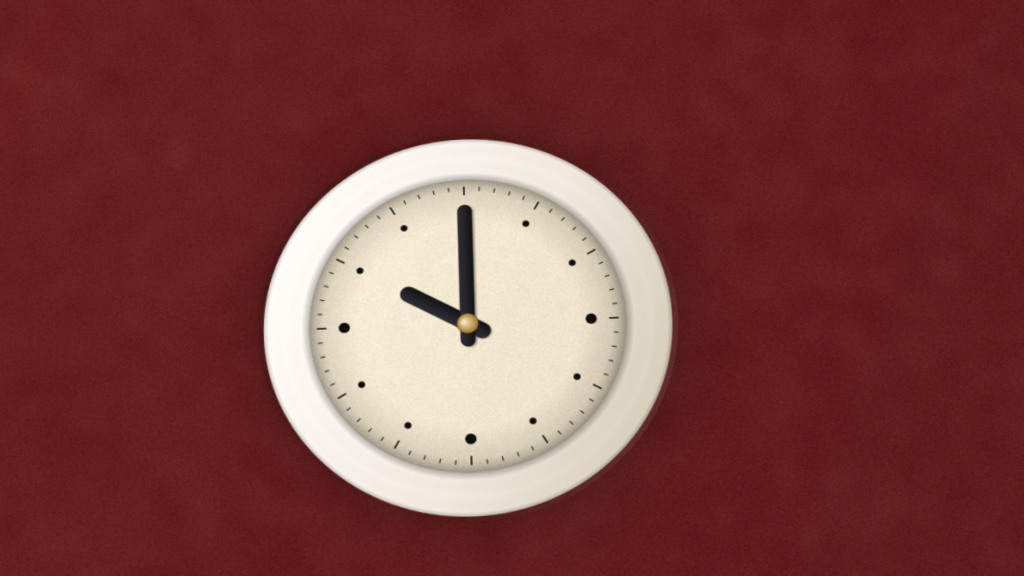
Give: 10:00
